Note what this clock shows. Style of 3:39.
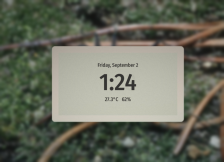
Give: 1:24
